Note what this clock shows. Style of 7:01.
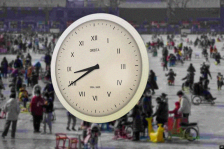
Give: 8:40
